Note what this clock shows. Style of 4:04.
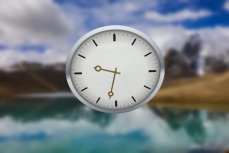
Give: 9:32
